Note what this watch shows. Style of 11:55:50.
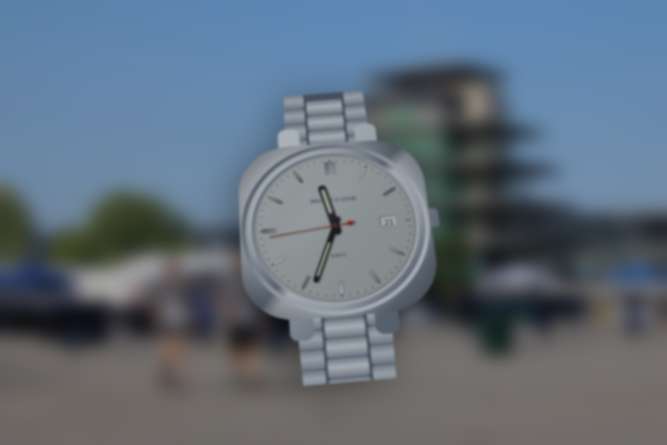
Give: 11:33:44
